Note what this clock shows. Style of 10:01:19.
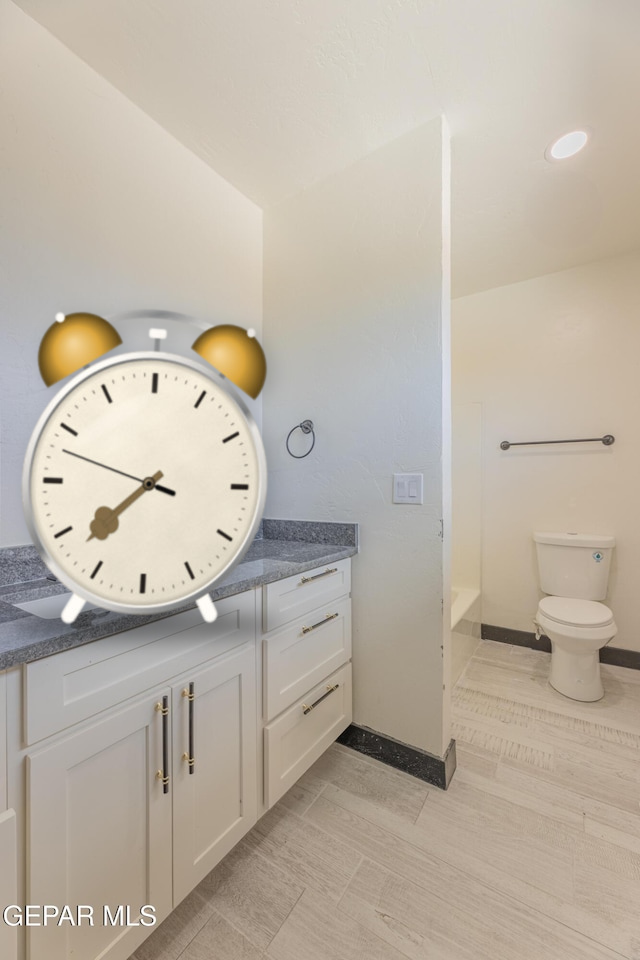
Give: 7:37:48
